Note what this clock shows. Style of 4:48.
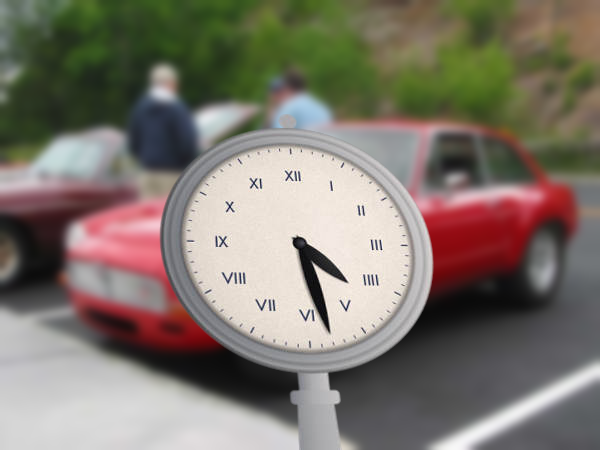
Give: 4:28
